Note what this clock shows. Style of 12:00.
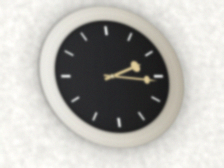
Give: 2:16
